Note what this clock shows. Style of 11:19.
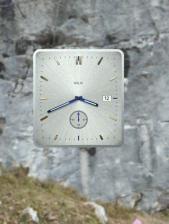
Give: 3:41
